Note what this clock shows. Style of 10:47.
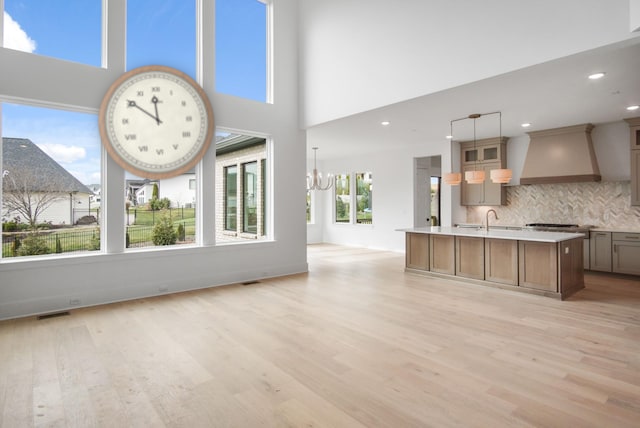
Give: 11:51
